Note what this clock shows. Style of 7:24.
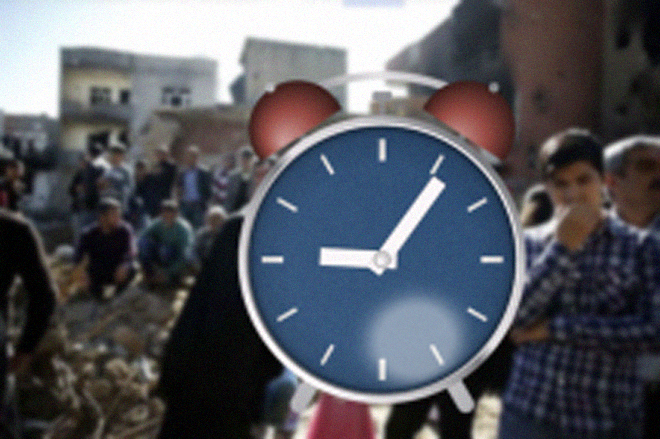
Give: 9:06
